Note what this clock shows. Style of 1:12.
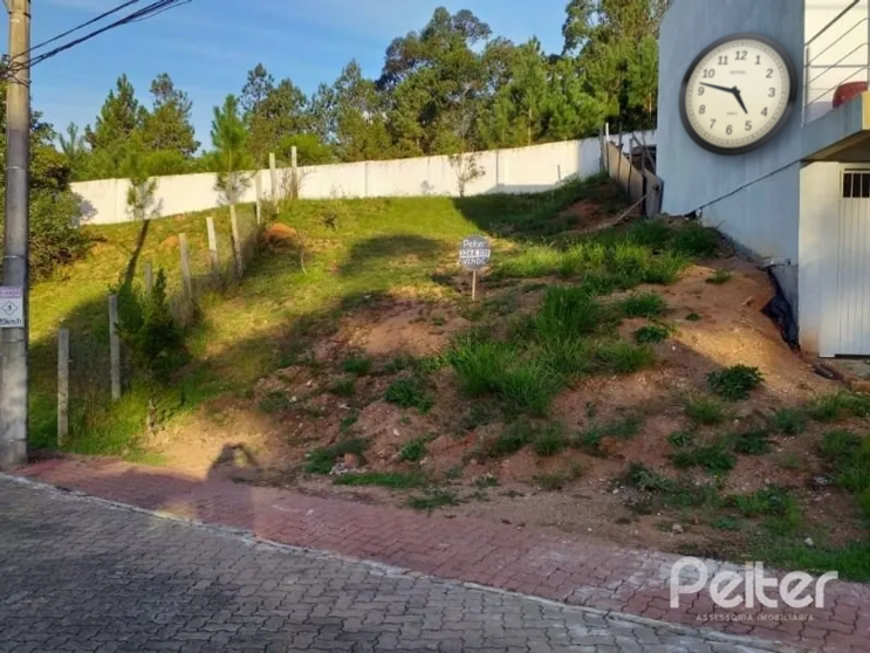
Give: 4:47
